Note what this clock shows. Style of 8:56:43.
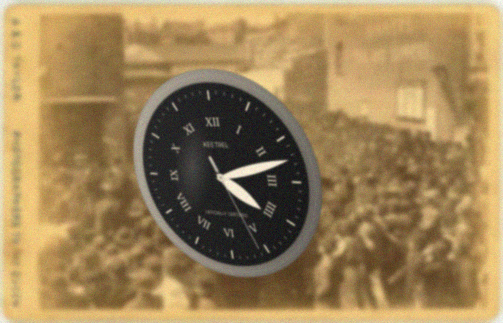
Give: 4:12:26
